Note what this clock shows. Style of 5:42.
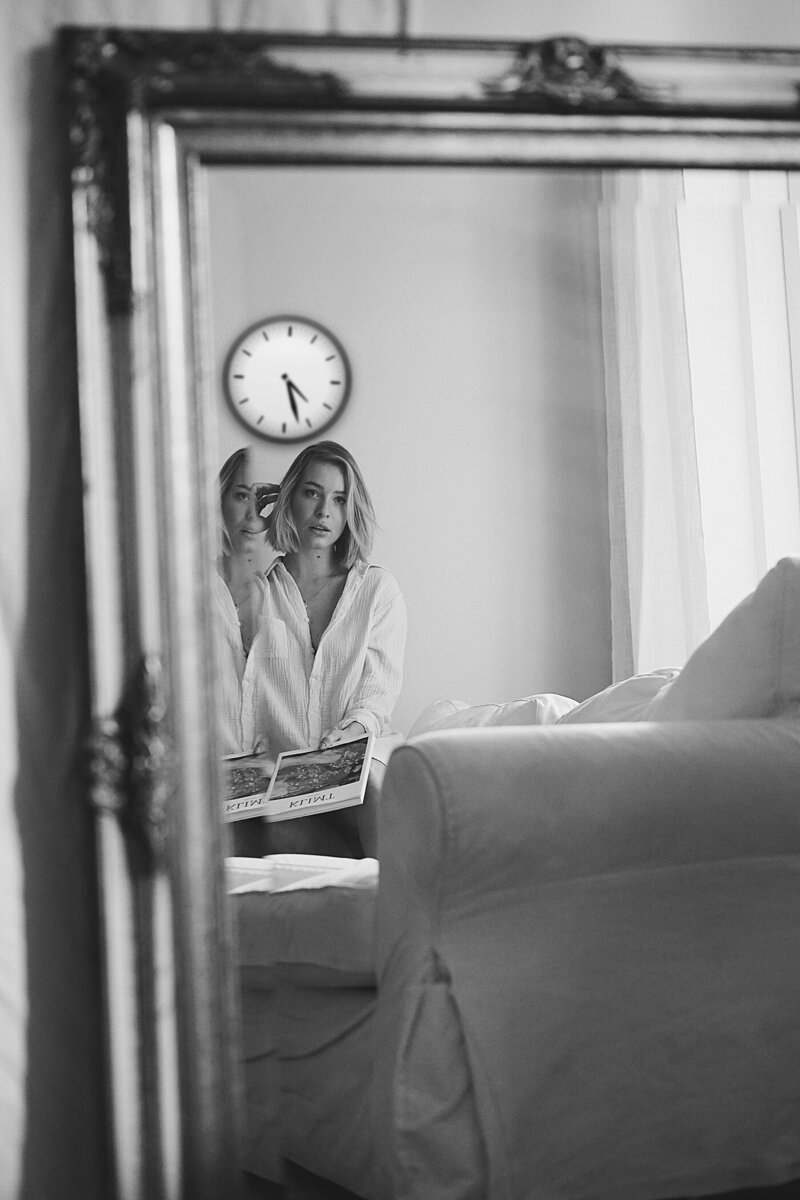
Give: 4:27
